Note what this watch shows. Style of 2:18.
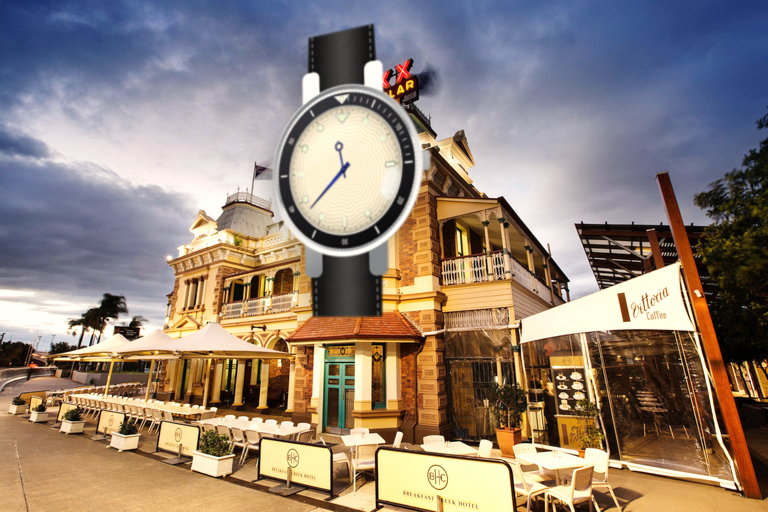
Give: 11:38
